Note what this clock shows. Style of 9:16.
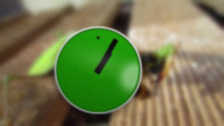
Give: 1:05
